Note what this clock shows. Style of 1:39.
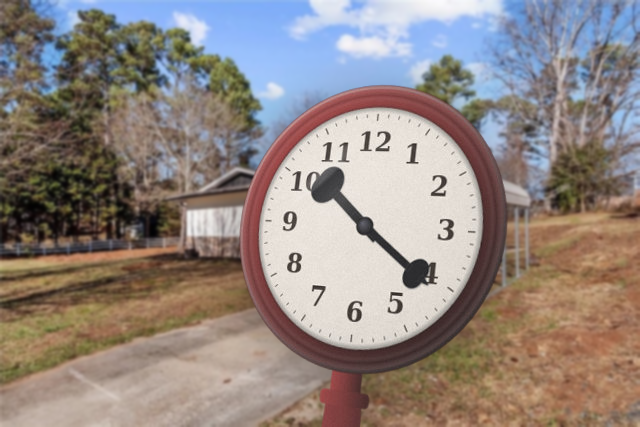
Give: 10:21
